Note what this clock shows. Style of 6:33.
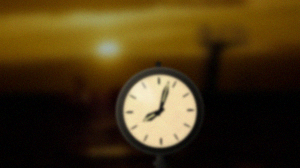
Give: 8:03
